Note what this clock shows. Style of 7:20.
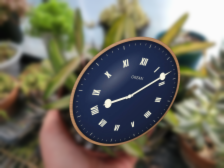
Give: 8:08
